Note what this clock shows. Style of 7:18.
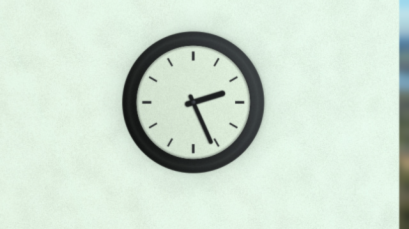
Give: 2:26
